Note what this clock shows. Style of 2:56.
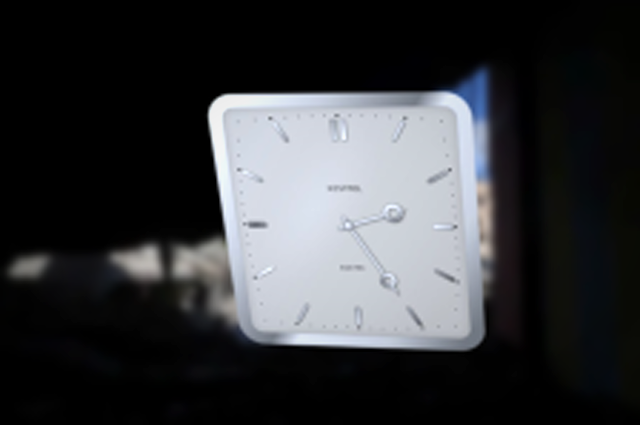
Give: 2:25
